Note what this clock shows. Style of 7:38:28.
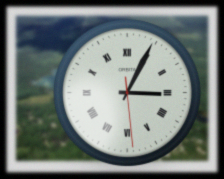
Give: 3:04:29
